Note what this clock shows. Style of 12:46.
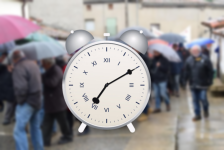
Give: 7:10
